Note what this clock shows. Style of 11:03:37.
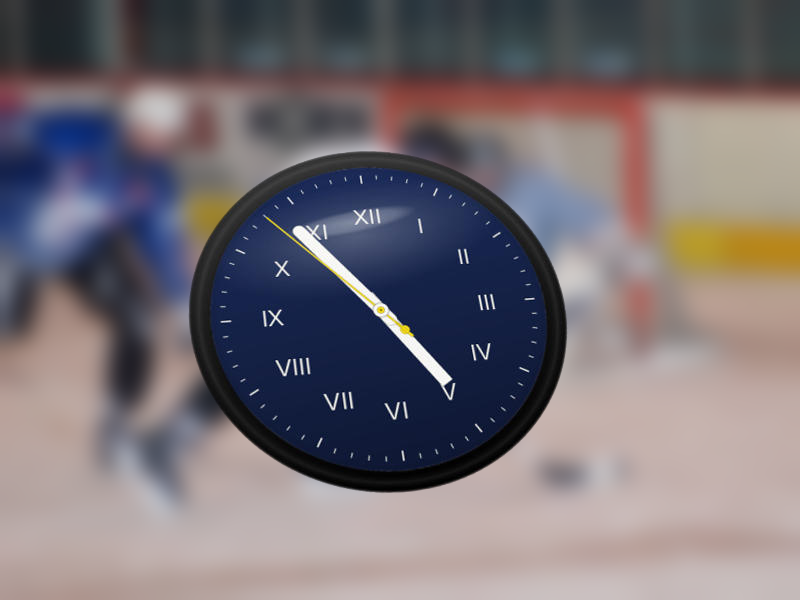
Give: 4:53:53
